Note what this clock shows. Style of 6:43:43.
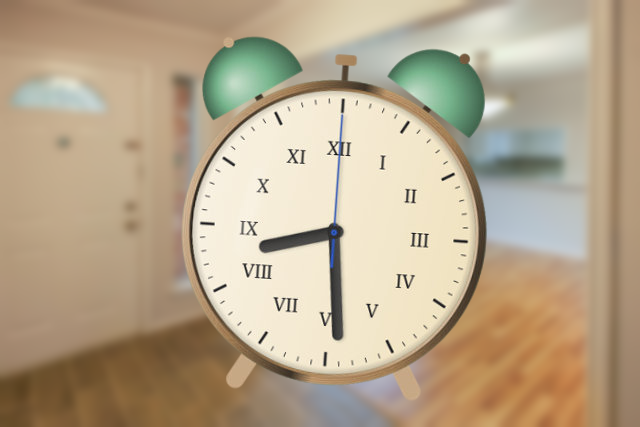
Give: 8:29:00
